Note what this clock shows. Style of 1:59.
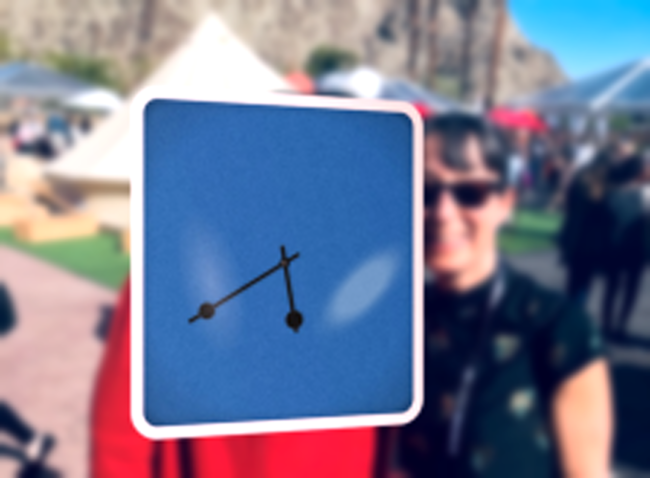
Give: 5:40
